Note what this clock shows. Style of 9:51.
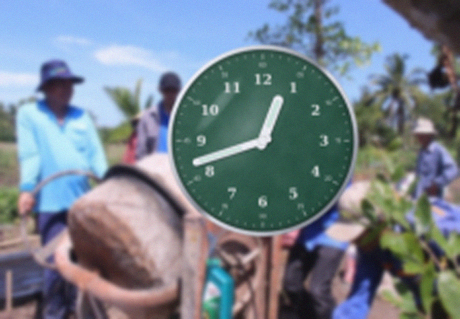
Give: 12:42
